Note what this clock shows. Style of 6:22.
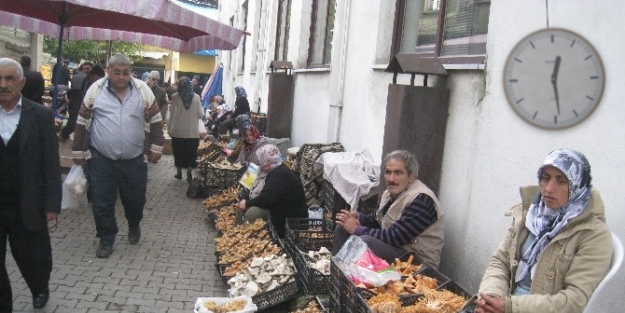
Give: 12:29
